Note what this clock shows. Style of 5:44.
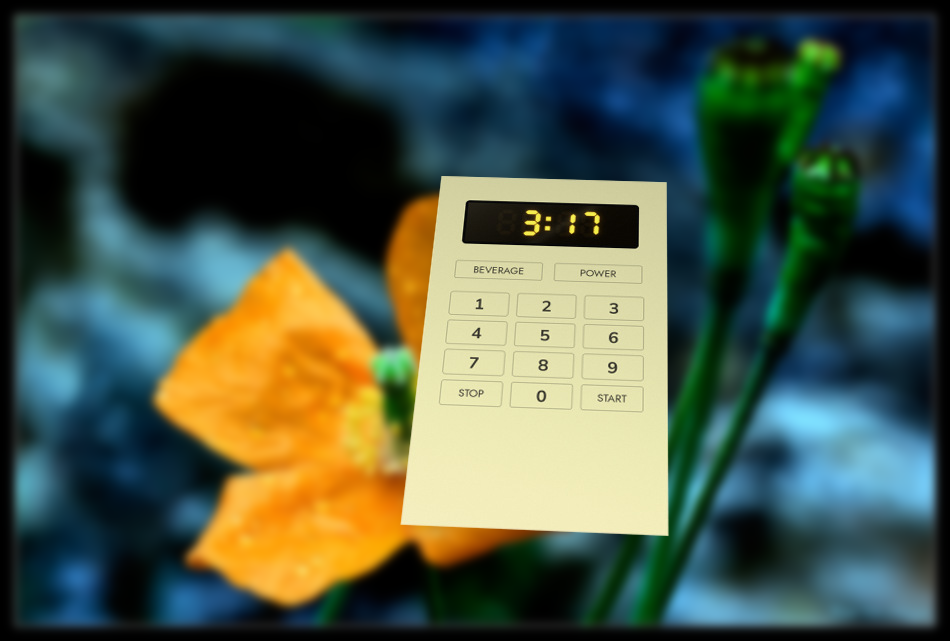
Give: 3:17
